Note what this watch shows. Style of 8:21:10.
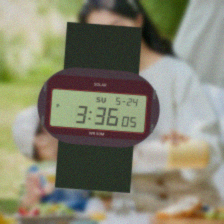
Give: 3:36:05
